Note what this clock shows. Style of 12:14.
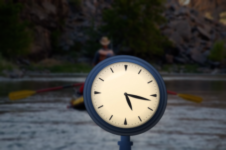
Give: 5:17
